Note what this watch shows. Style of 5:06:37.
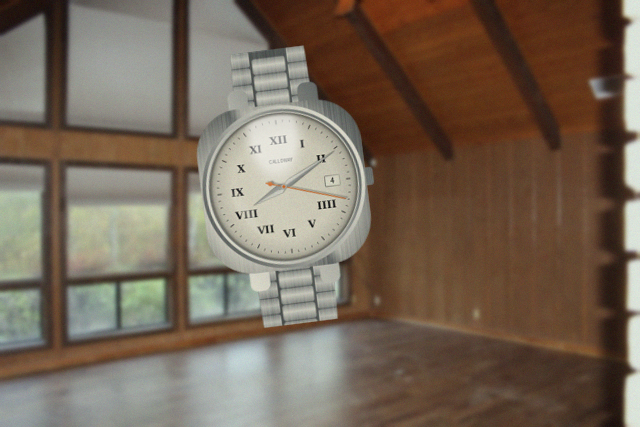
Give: 8:10:18
